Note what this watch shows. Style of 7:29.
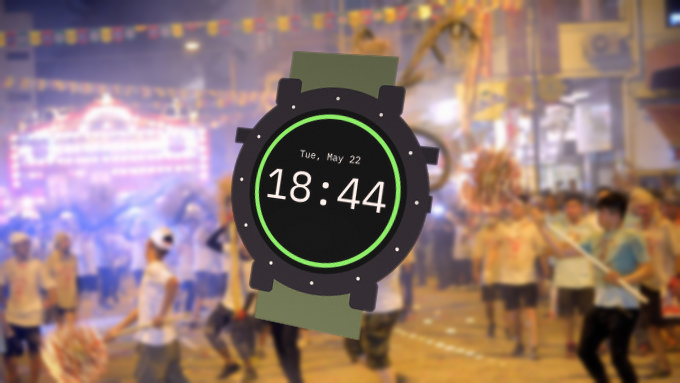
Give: 18:44
